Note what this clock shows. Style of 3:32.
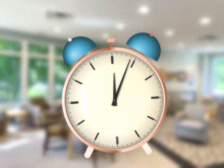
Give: 12:04
